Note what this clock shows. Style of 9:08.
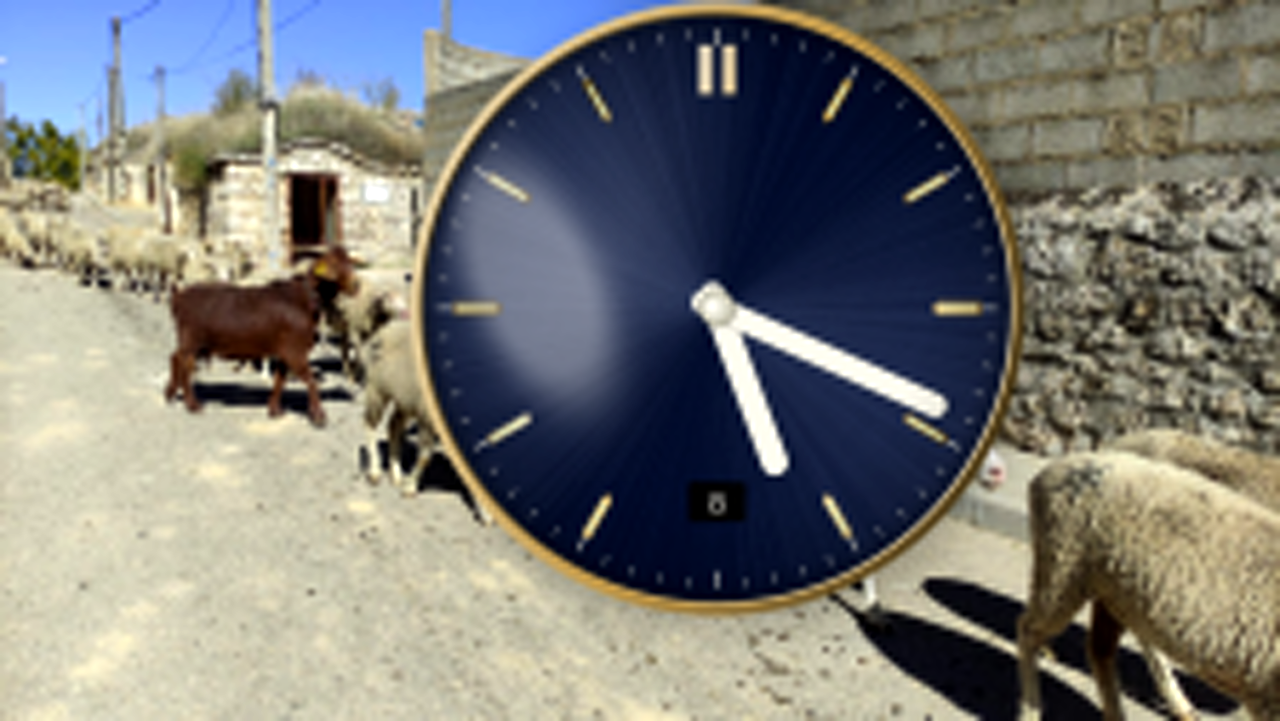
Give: 5:19
